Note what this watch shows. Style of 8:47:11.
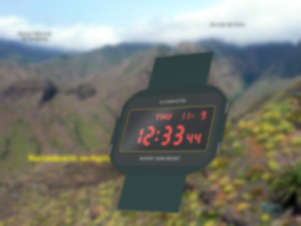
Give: 12:33:44
